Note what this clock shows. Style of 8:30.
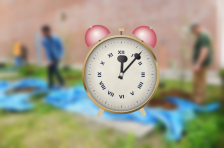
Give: 12:07
